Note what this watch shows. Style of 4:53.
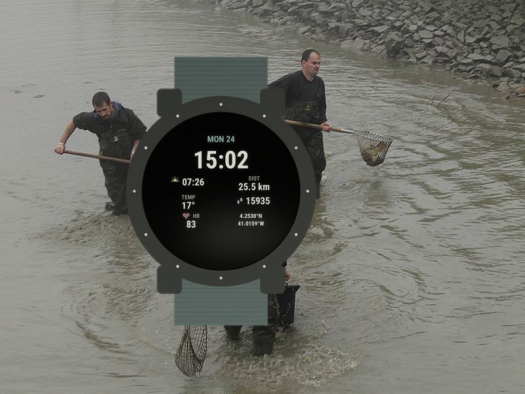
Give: 15:02
